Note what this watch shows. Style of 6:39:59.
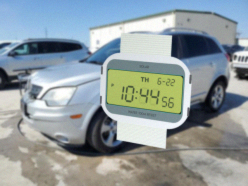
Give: 10:44:56
